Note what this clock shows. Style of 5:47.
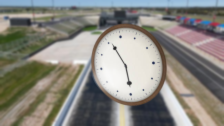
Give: 5:56
